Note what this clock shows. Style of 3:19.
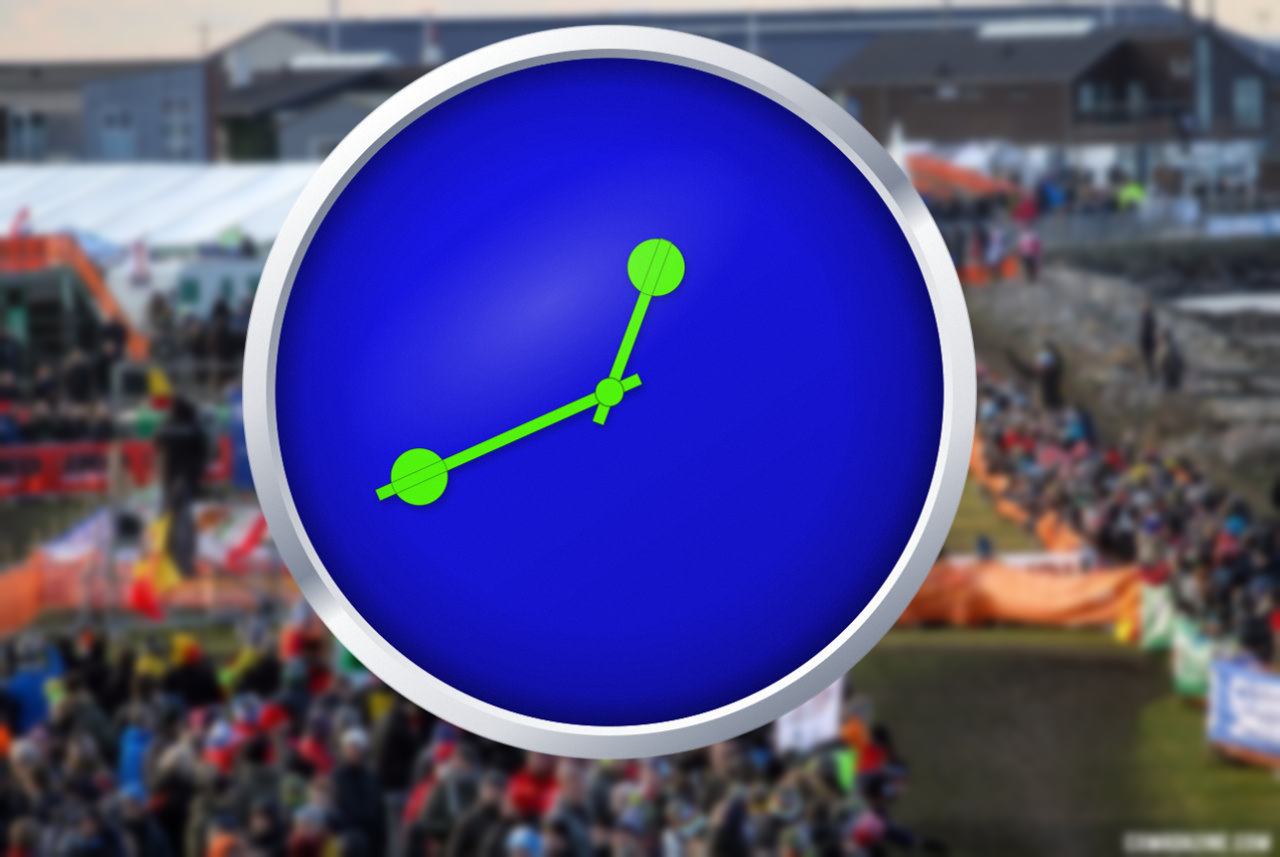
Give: 12:41
